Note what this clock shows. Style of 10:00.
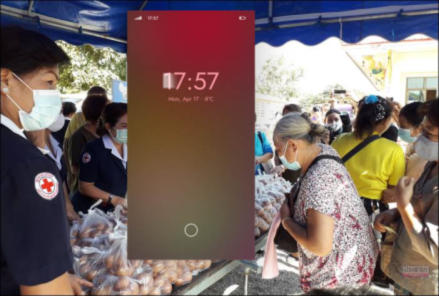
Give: 17:57
